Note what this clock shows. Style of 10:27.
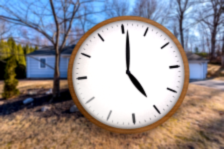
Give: 5:01
